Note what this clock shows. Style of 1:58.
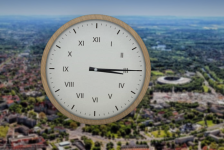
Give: 3:15
